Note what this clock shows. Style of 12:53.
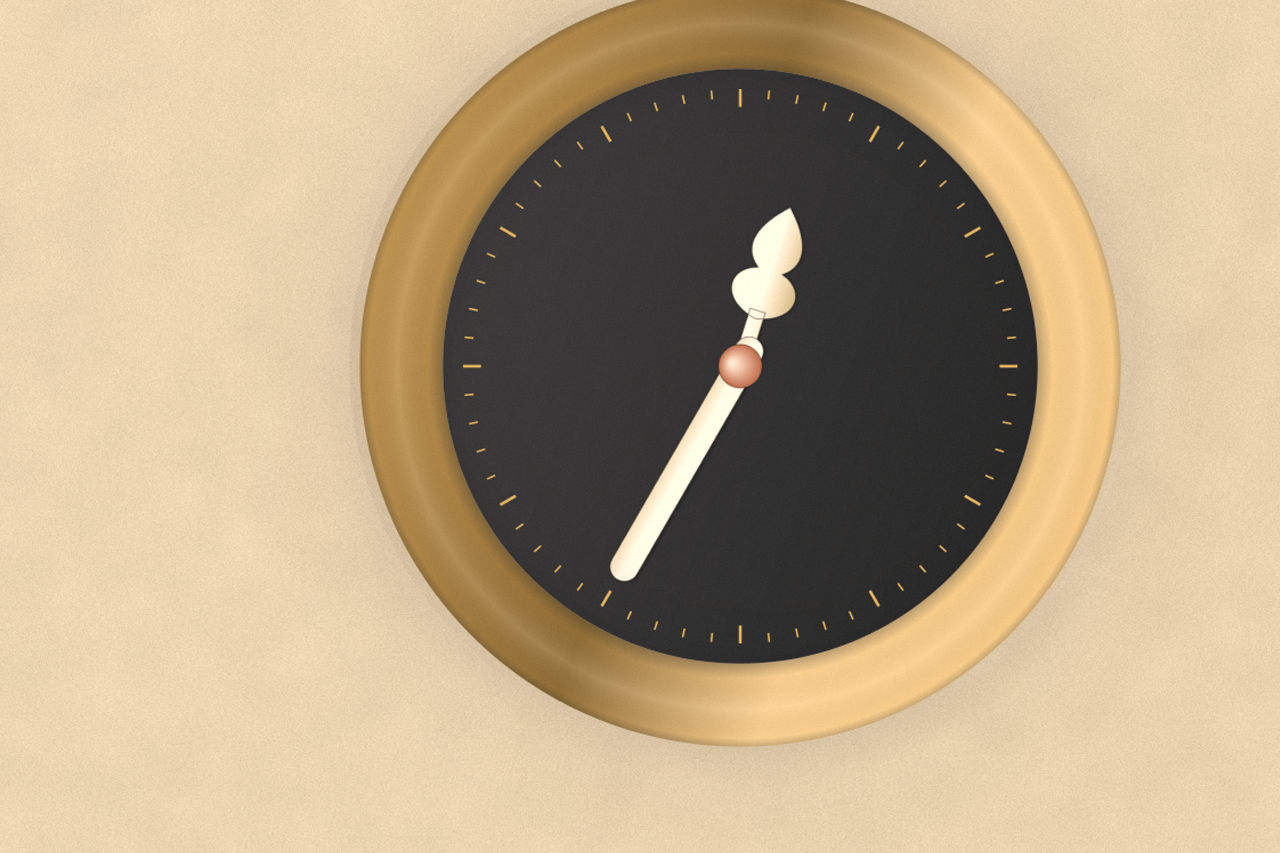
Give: 12:35
